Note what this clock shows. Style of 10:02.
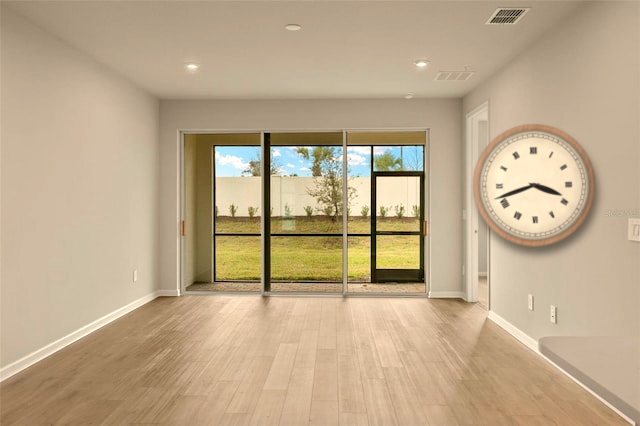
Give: 3:42
